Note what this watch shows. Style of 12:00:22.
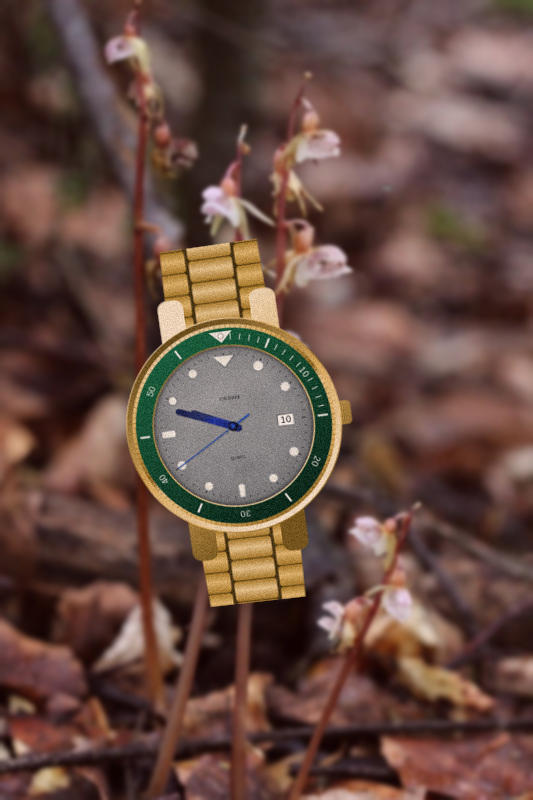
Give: 9:48:40
